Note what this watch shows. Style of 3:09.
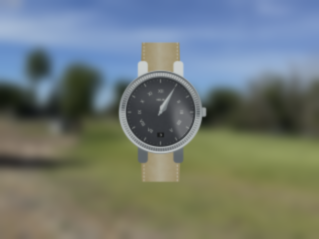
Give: 1:05
